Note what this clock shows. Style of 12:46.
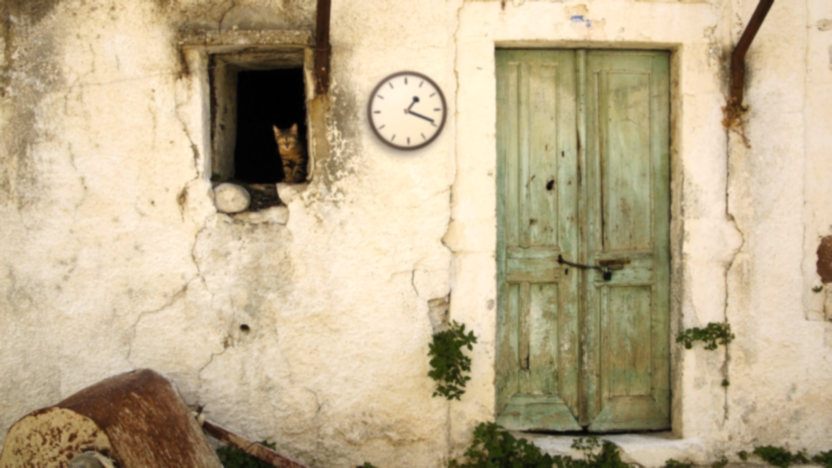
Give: 1:19
